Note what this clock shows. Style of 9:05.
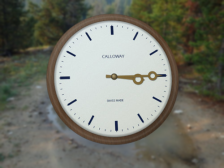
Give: 3:15
